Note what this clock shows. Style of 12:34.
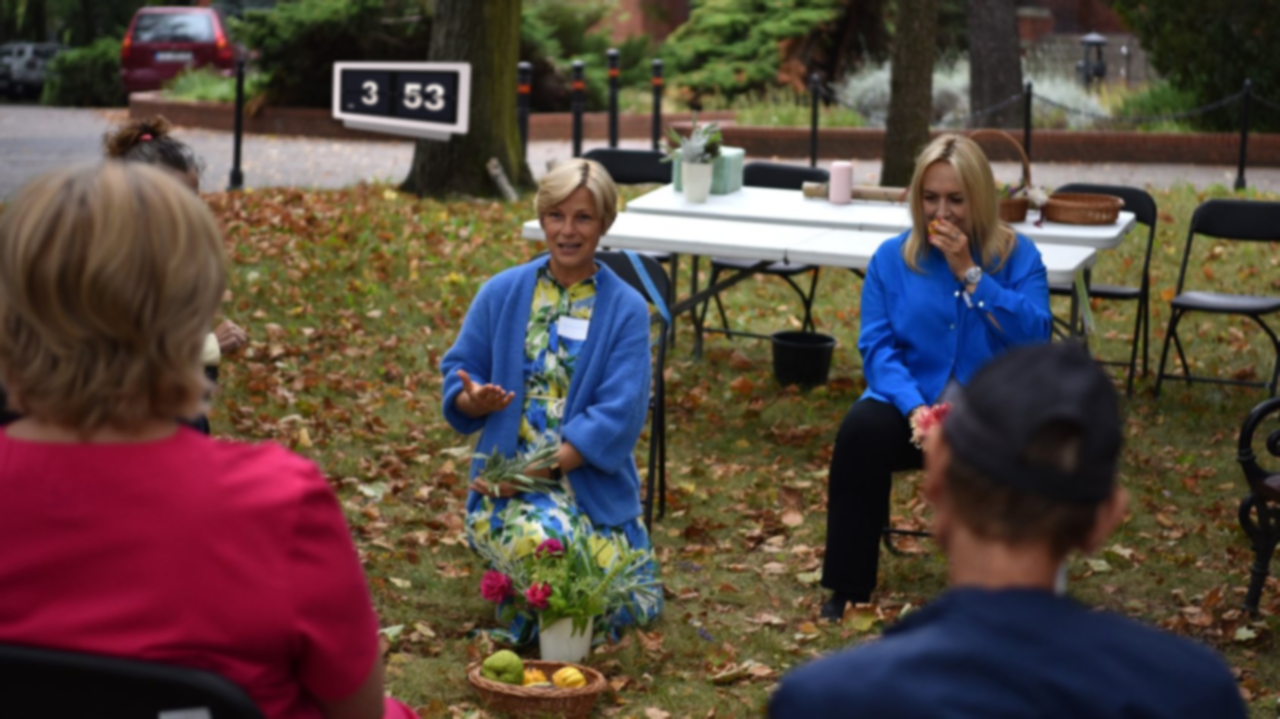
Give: 3:53
